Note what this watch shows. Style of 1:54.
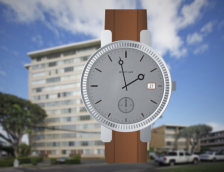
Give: 1:58
